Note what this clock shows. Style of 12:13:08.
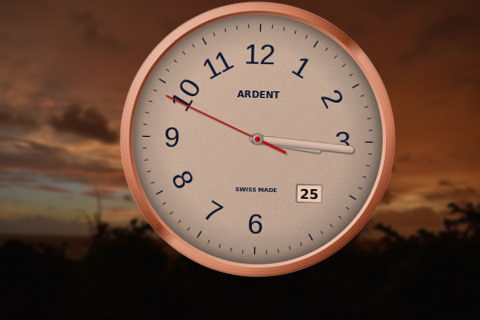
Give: 3:15:49
